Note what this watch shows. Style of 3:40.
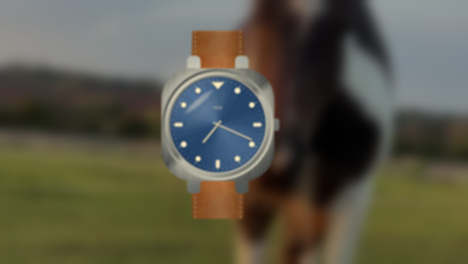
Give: 7:19
